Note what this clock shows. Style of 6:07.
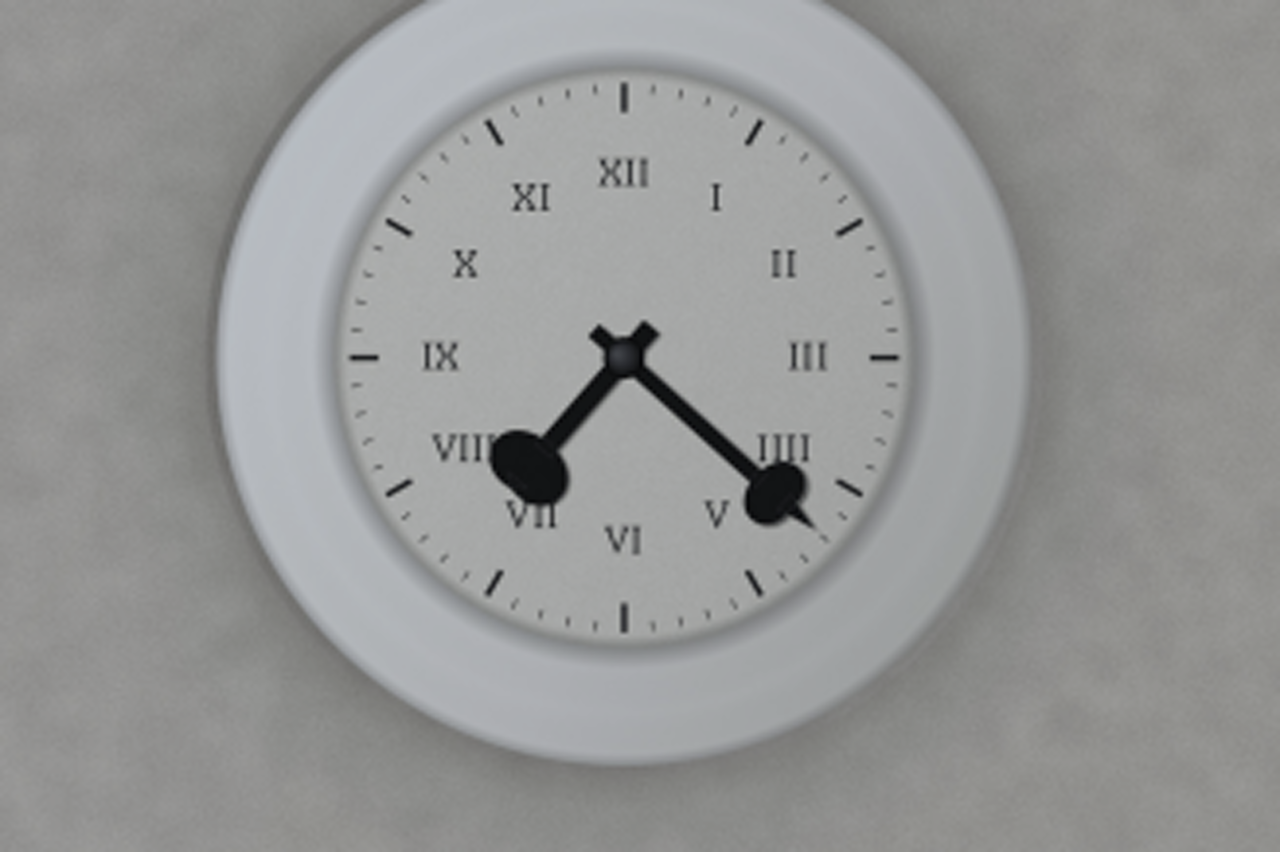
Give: 7:22
